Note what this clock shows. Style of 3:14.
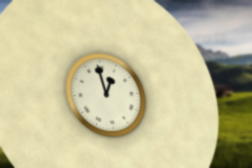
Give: 12:59
